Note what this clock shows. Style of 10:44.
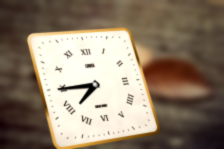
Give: 7:45
